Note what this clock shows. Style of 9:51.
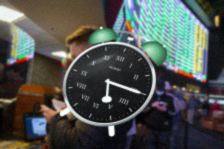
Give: 5:15
